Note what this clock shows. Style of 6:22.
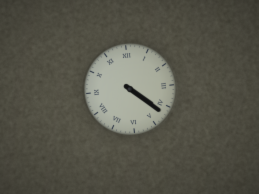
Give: 4:22
